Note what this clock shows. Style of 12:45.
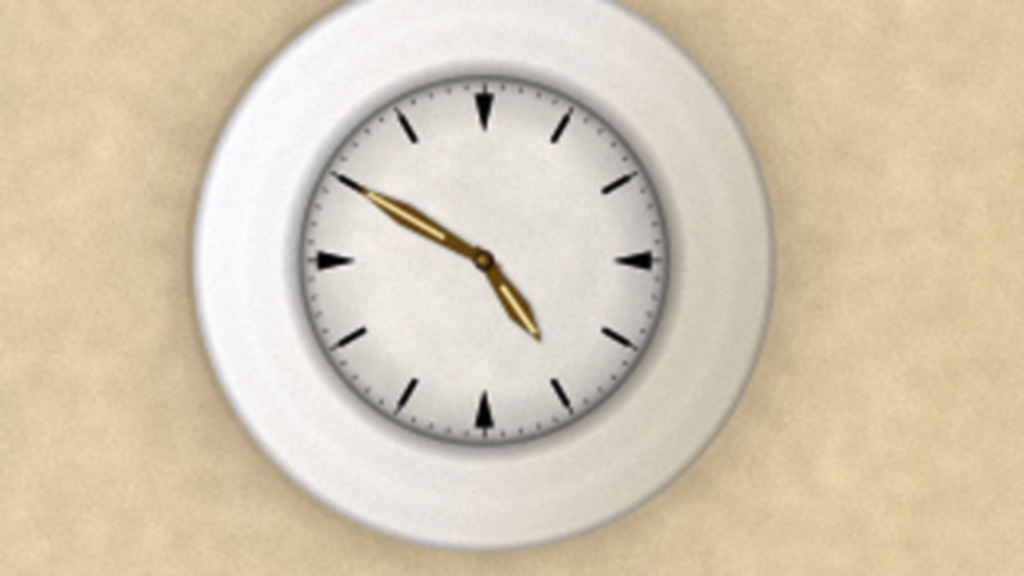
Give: 4:50
